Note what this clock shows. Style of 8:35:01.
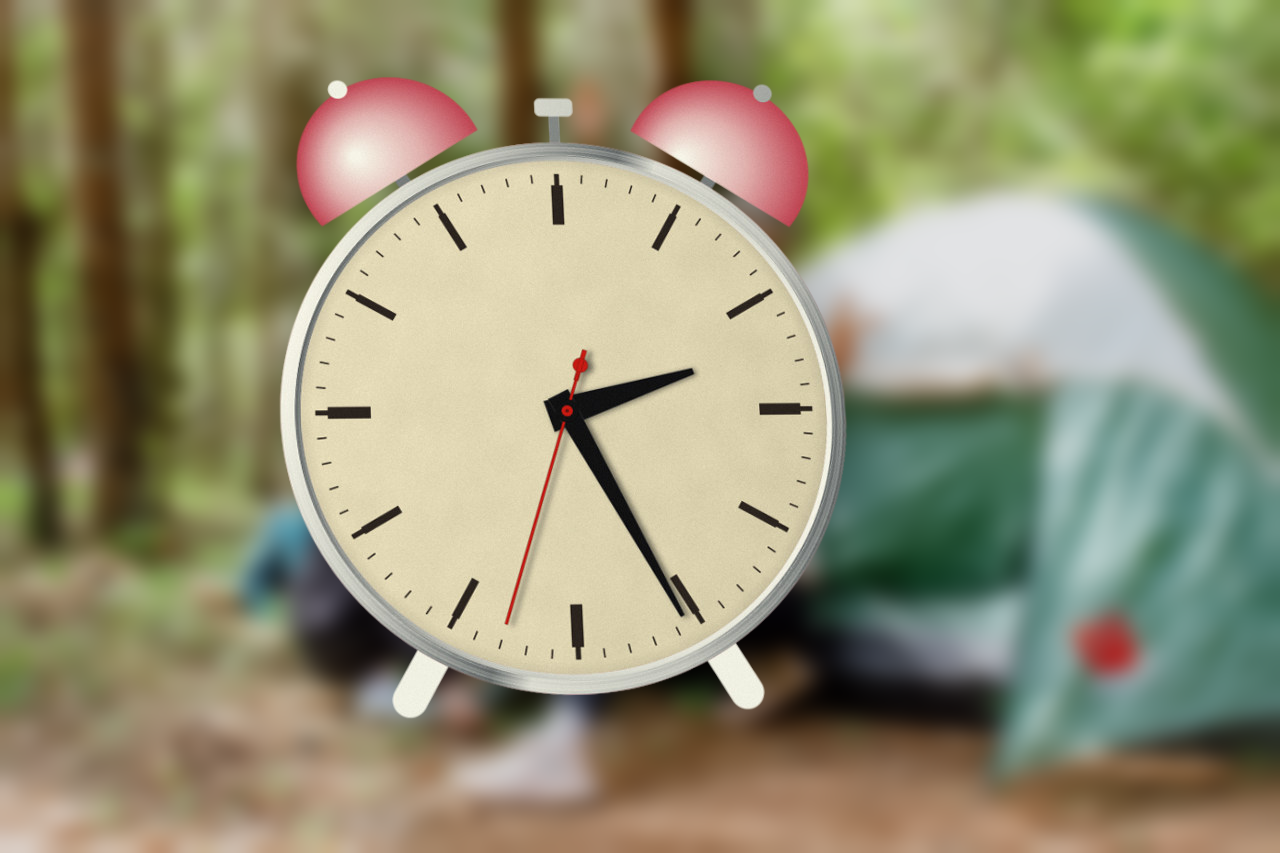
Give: 2:25:33
